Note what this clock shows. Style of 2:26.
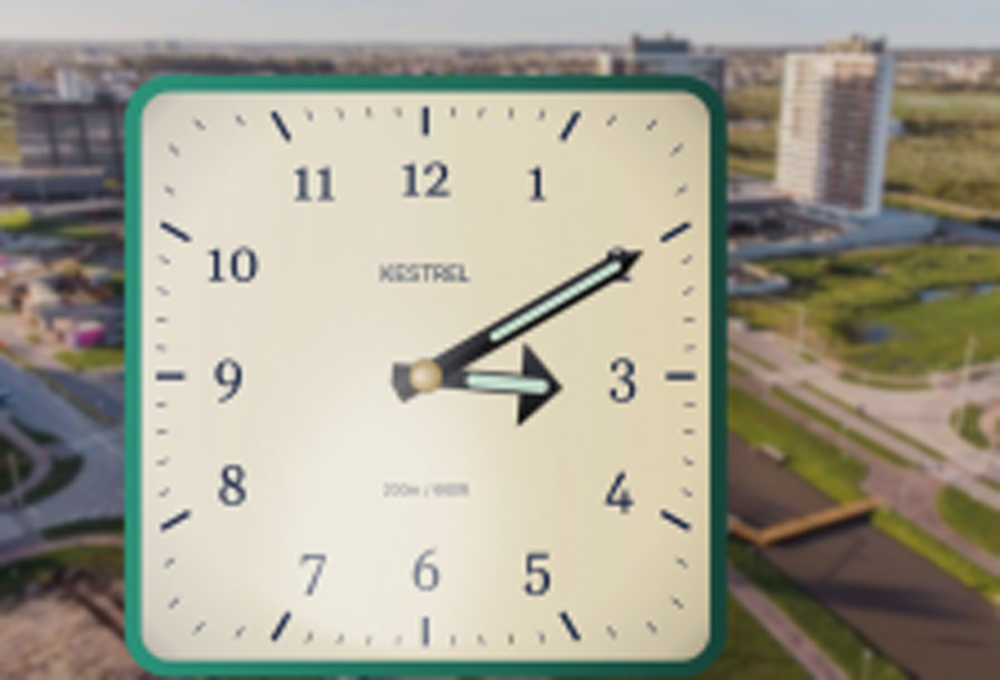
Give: 3:10
